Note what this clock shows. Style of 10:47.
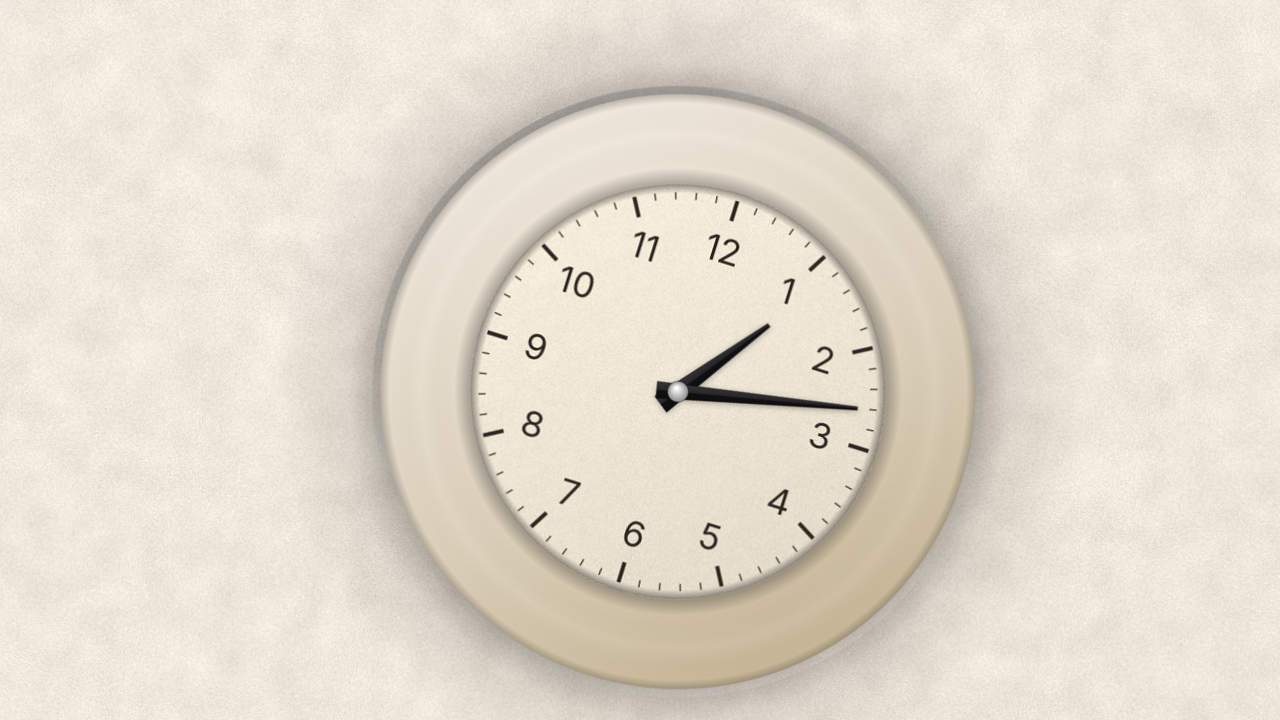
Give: 1:13
